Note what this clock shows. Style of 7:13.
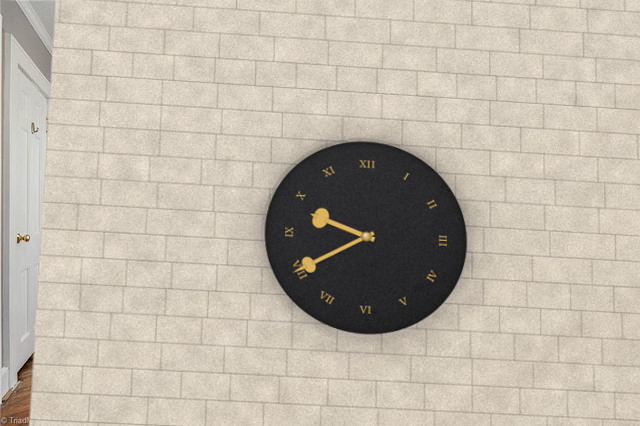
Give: 9:40
